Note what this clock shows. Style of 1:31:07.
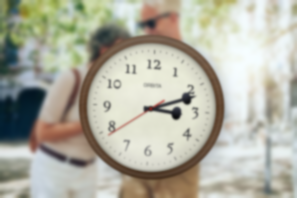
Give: 3:11:39
